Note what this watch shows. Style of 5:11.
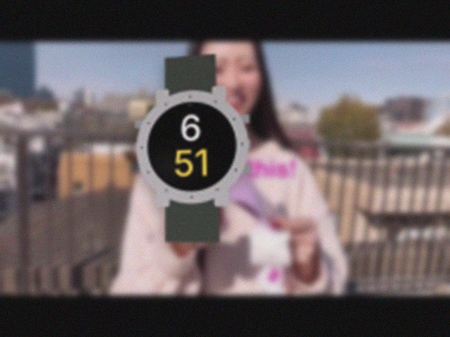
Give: 6:51
